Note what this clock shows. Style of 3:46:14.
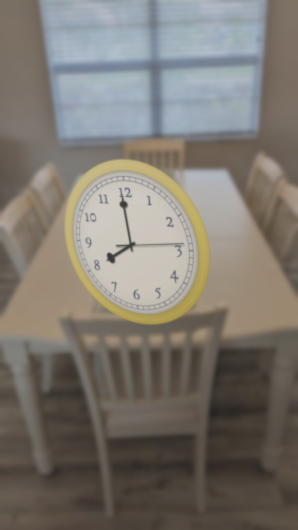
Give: 7:59:14
